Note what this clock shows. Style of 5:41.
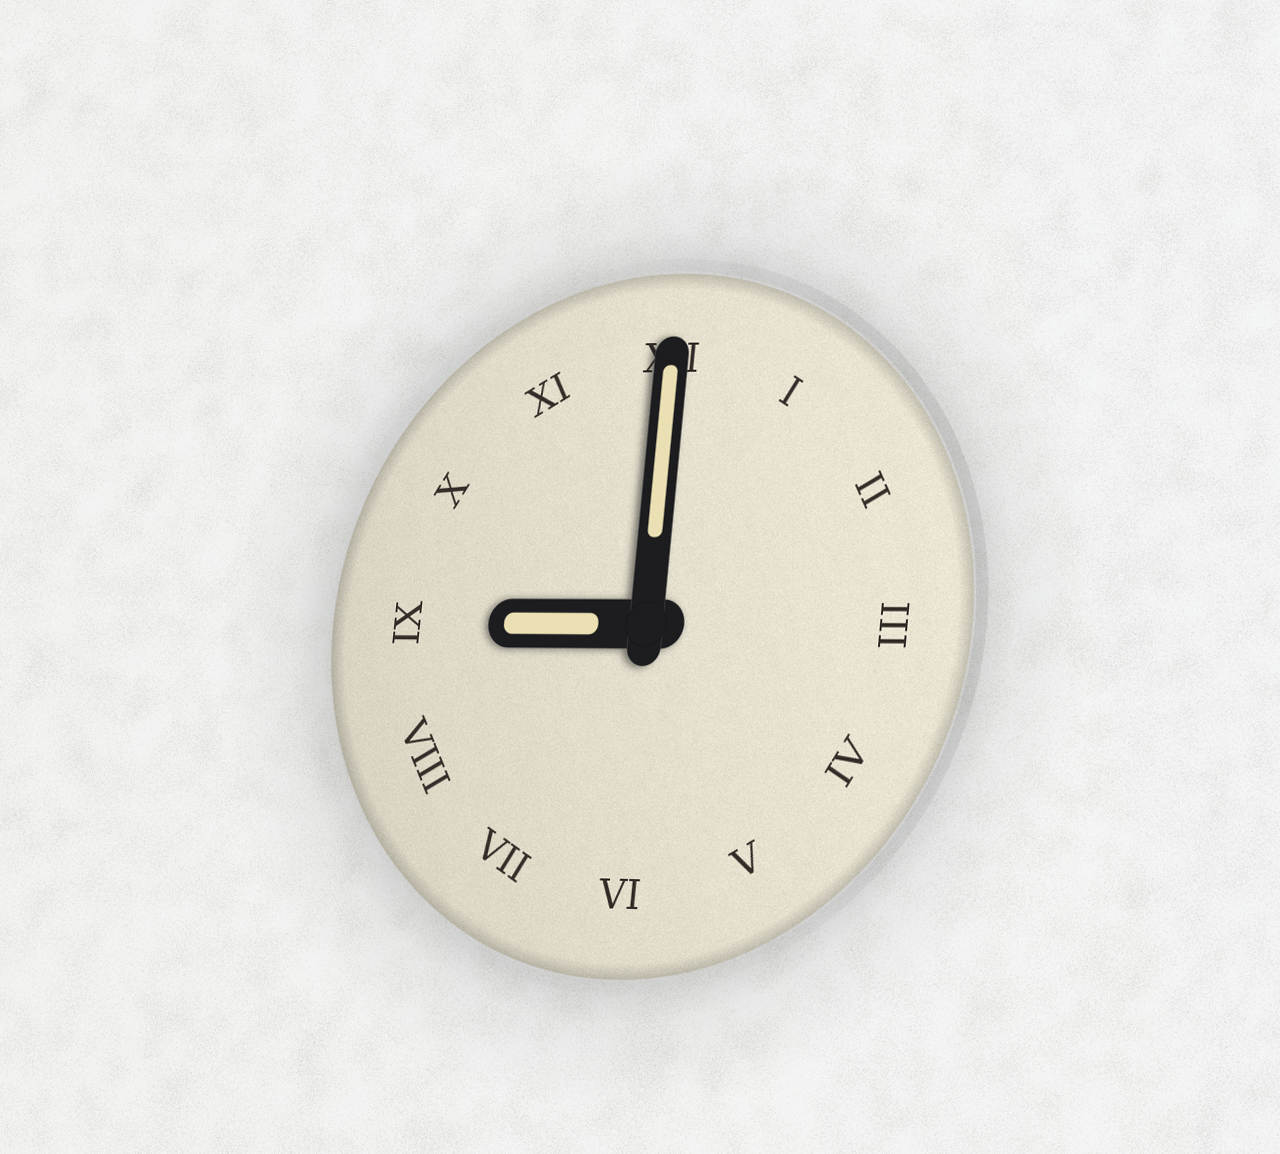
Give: 9:00
